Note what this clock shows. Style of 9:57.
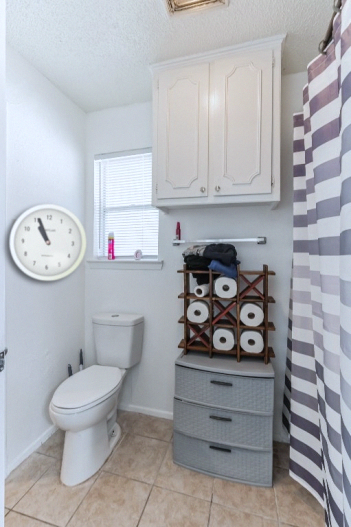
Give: 10:56
